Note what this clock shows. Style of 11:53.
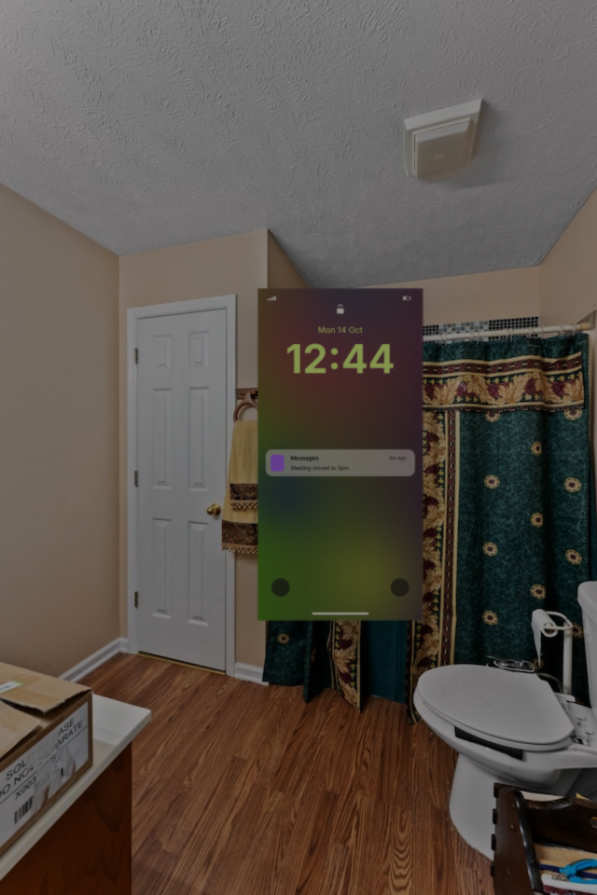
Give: 12:44
